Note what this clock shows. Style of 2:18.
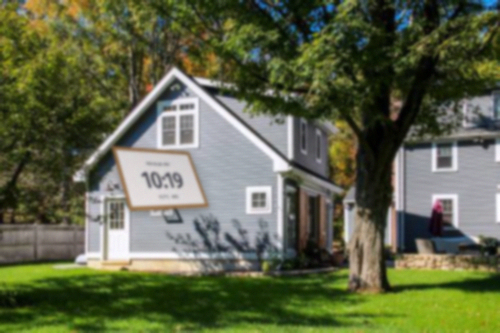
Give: 10:19
